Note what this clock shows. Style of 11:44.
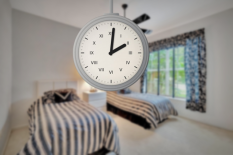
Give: 2:01
